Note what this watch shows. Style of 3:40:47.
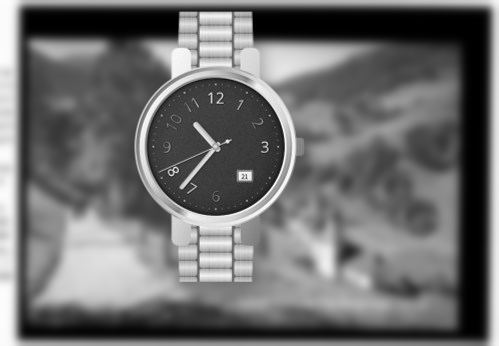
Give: 10:36:41
